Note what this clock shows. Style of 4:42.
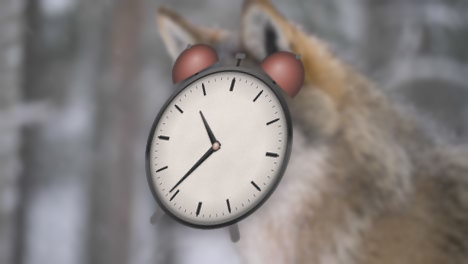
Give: 10:36
